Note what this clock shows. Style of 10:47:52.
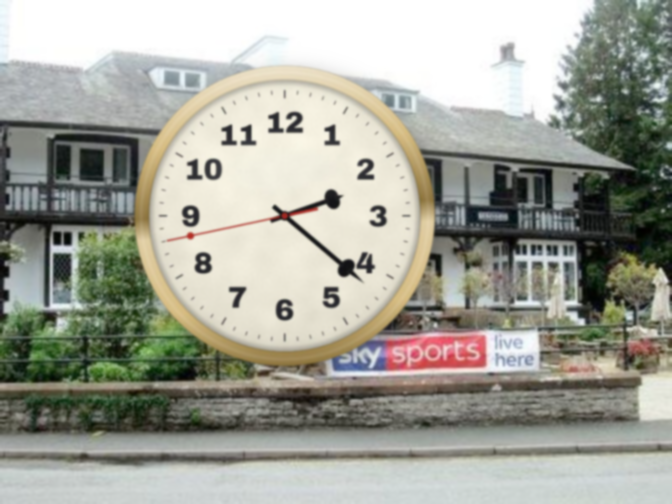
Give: 2:21:43
